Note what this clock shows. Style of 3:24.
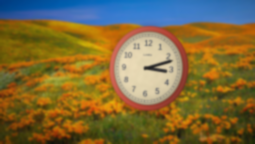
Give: 3:12
